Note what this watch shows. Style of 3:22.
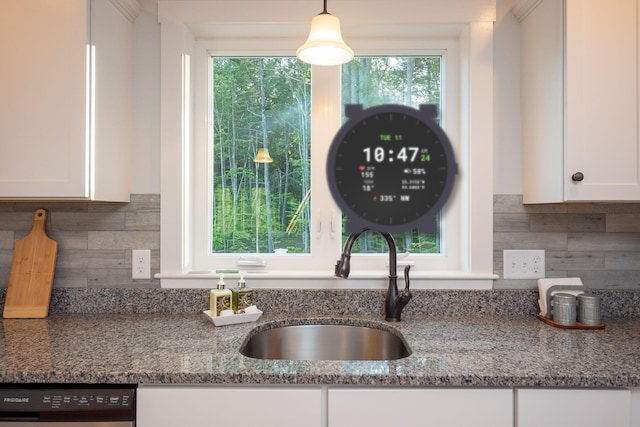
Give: 10:47
